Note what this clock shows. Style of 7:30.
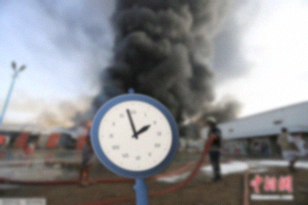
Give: 1:58
